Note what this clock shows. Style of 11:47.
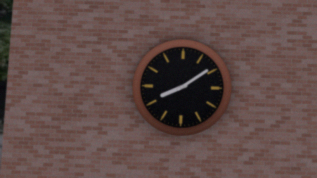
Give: 8:09
